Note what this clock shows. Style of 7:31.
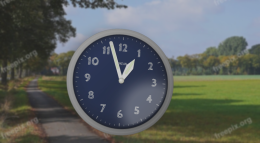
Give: 12:57
